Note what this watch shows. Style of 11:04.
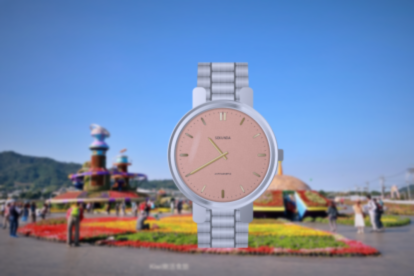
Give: 10:40
